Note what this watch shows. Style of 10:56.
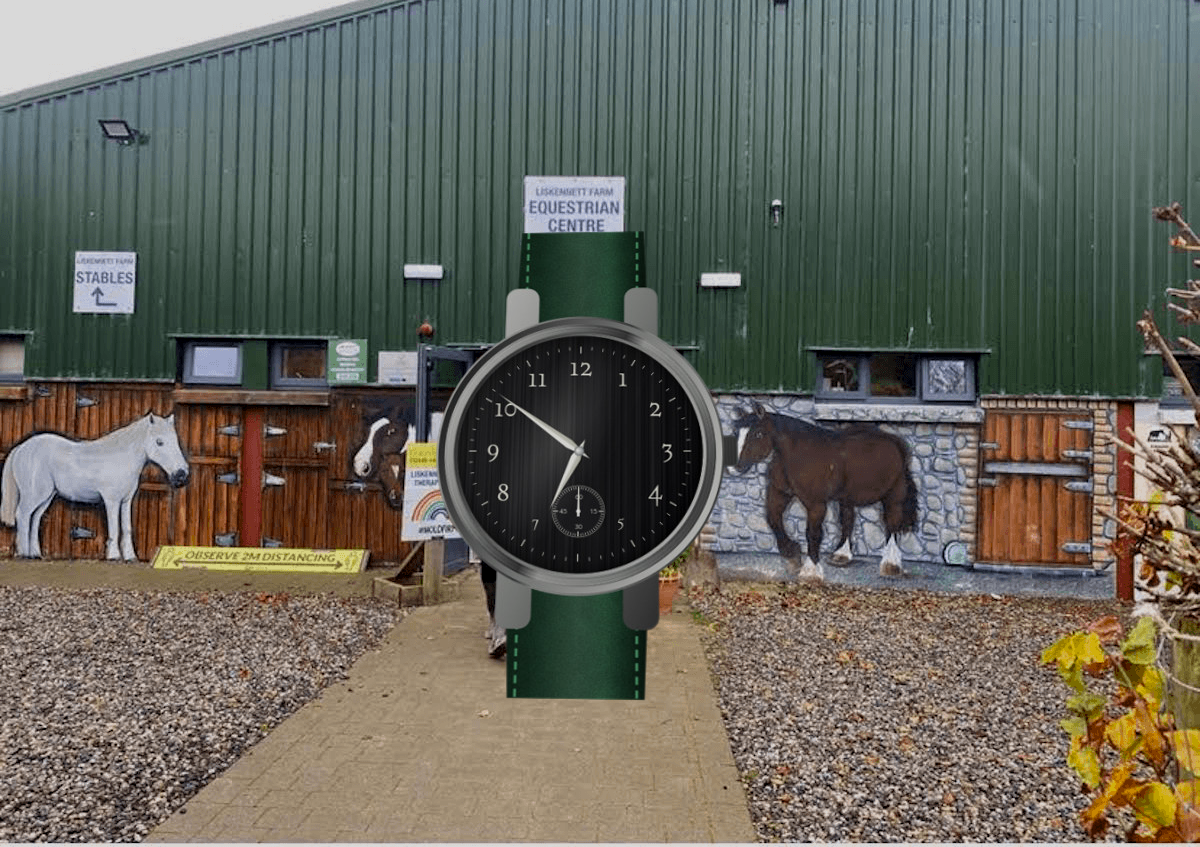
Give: 6:51
